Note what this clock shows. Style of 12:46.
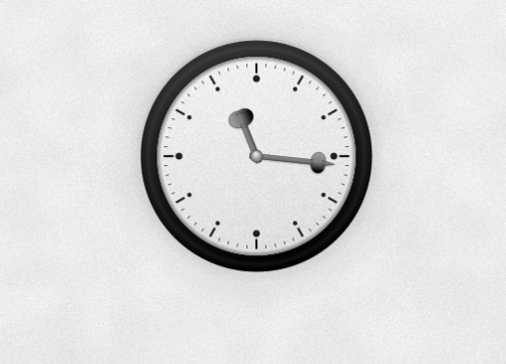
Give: 11:16
